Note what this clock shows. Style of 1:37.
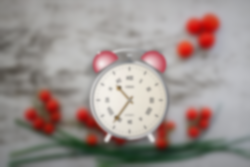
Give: 10:36
